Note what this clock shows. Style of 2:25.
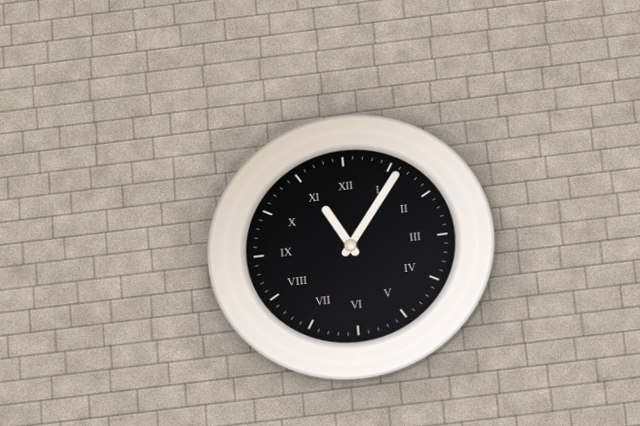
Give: 11:06
